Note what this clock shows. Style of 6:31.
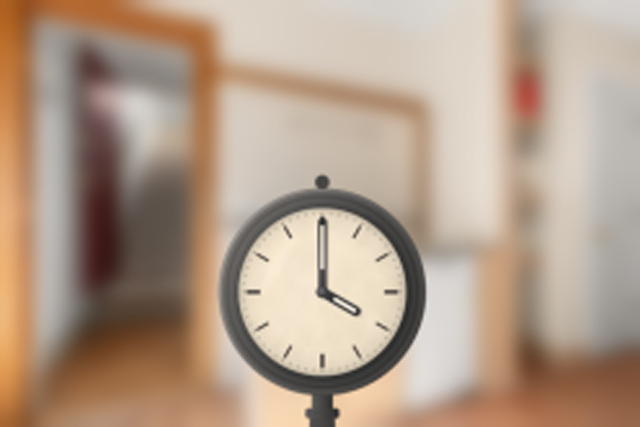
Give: 4:00
